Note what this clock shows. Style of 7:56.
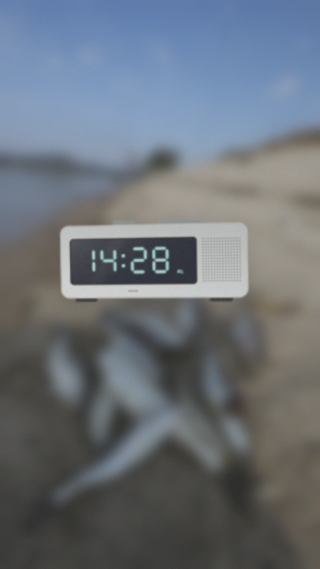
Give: 14:28
